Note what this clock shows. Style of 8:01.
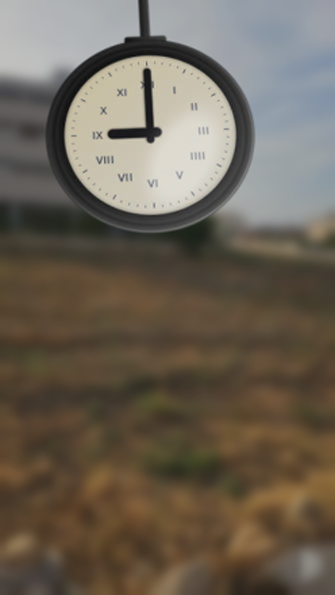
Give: 9:00
